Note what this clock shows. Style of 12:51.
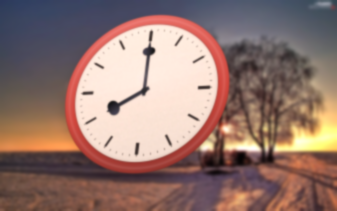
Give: 8:00
